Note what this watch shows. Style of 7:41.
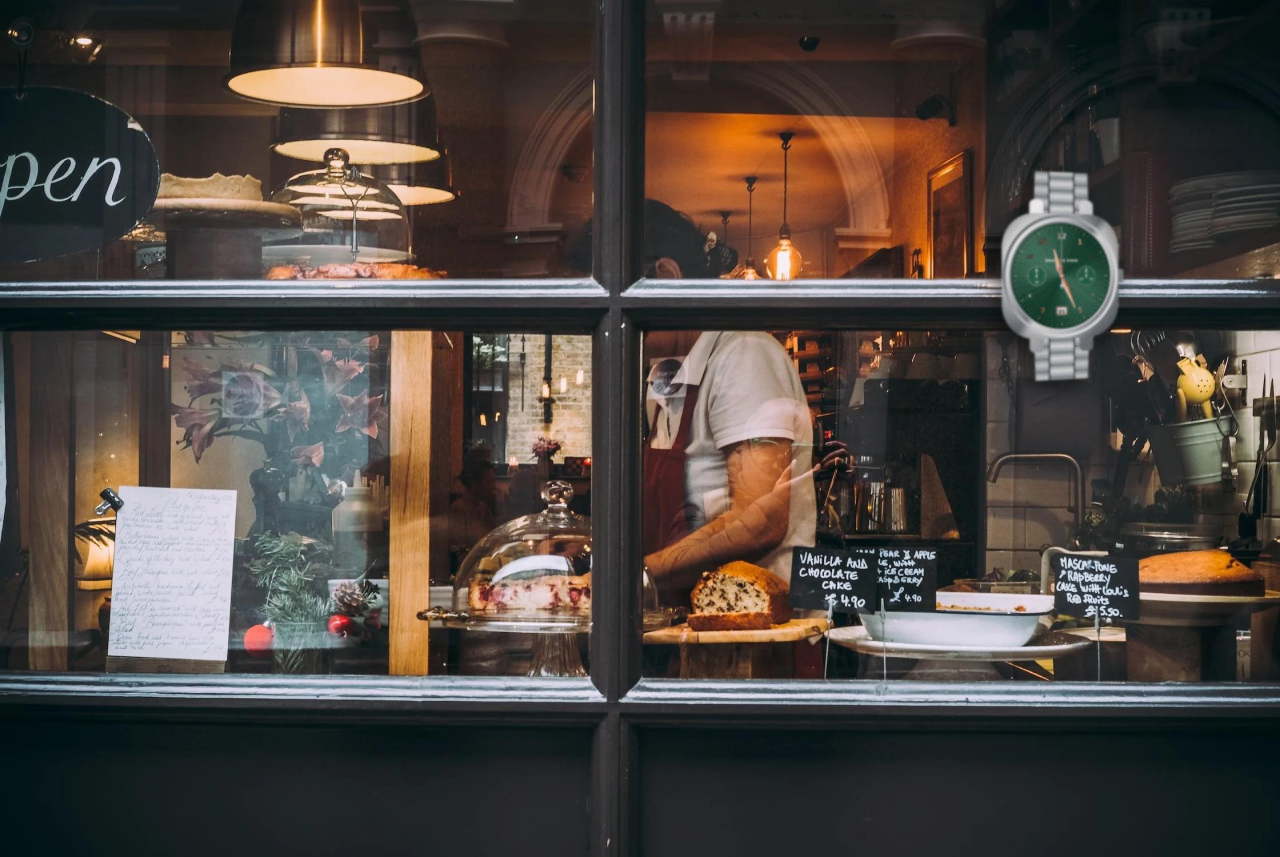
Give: 11:26
